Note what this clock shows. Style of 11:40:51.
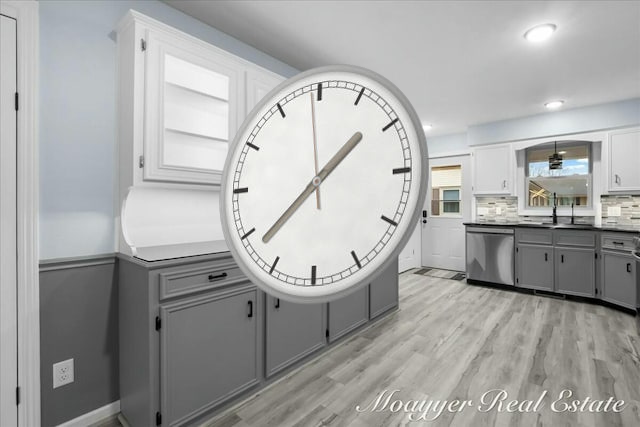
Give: 1:37:59
